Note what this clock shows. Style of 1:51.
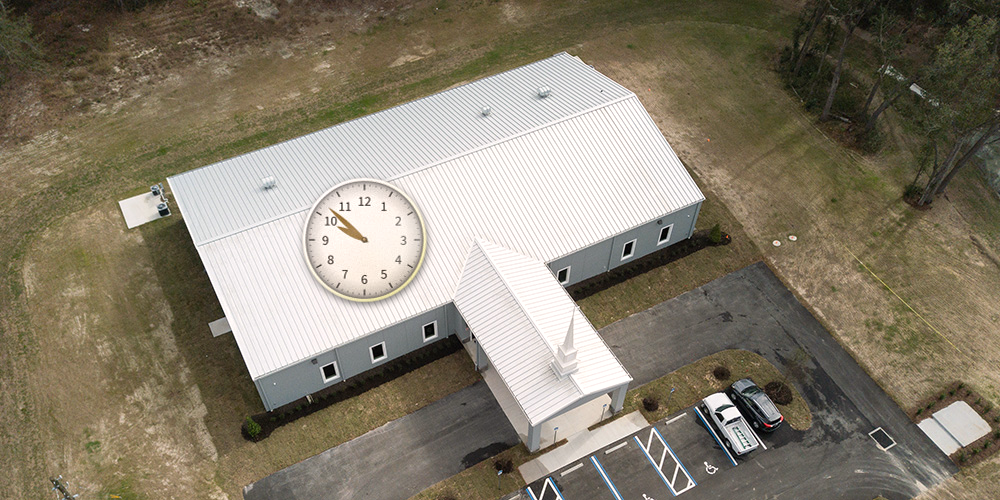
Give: 9:52
